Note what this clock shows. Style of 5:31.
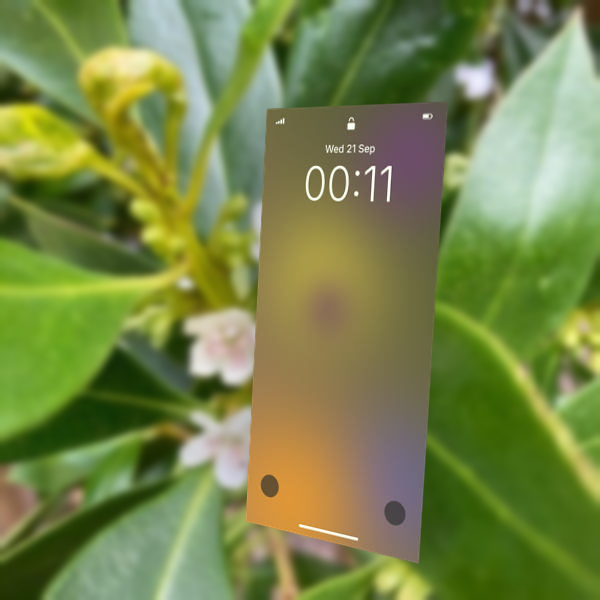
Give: 0:11
